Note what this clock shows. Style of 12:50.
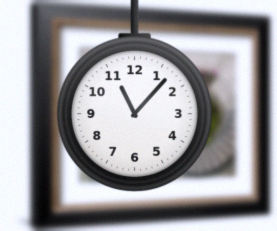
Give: 11:07
